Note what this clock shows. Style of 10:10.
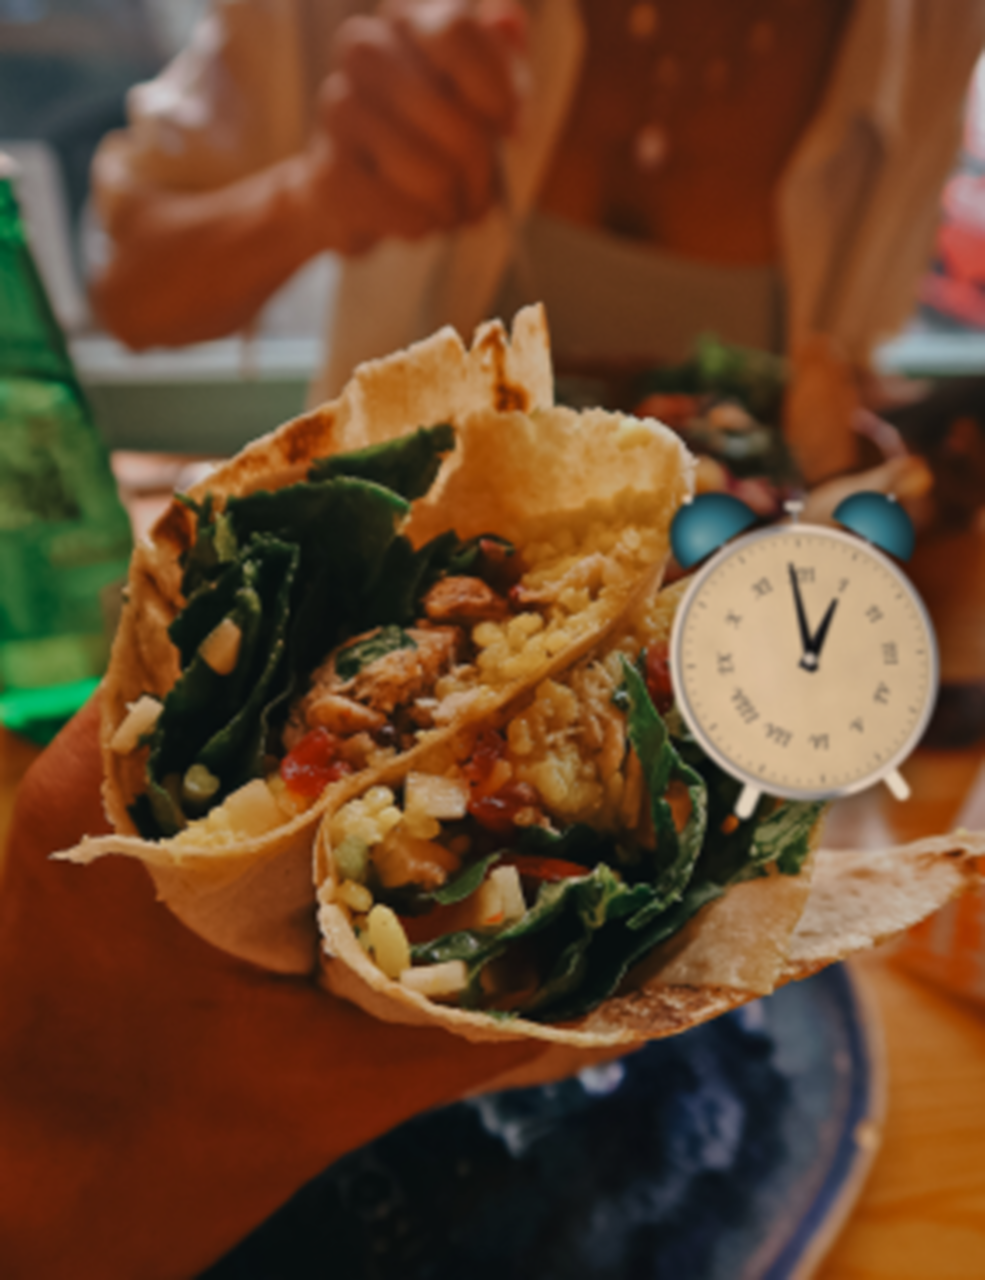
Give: 12:59
